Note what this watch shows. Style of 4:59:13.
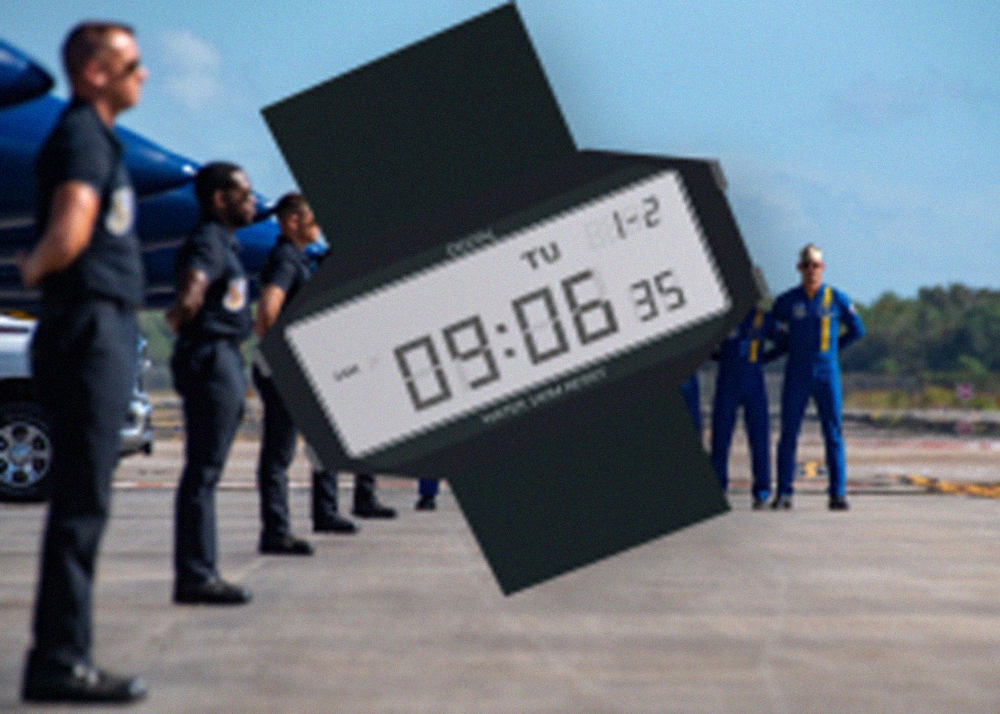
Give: 9:06:35
